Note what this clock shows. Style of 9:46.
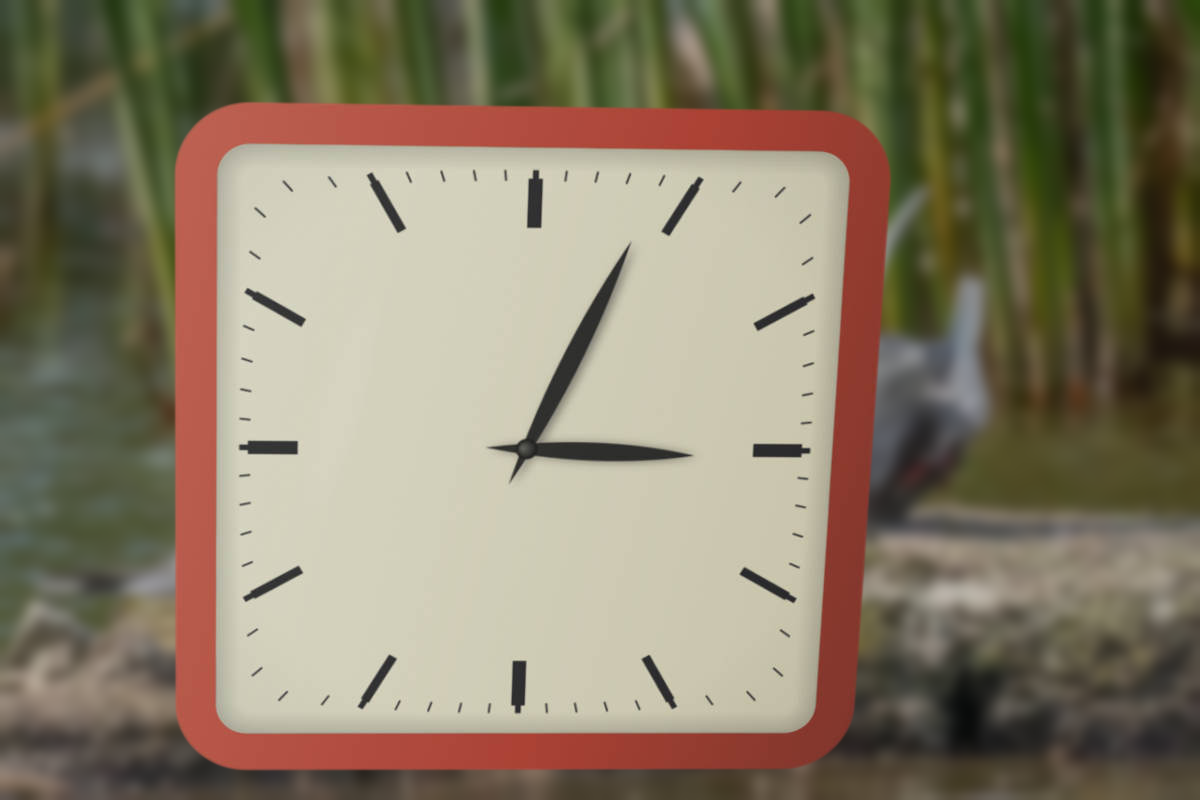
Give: 3:04
